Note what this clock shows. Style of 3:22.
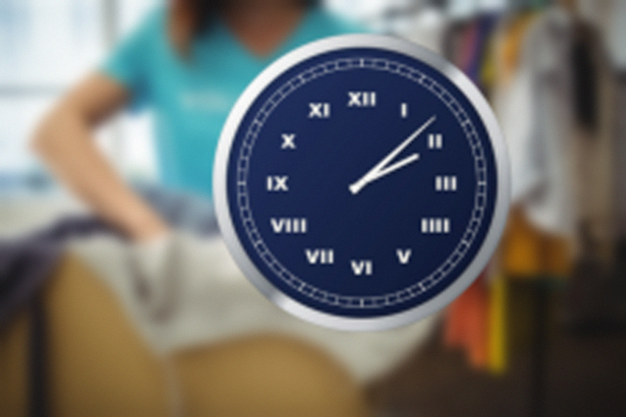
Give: 2:08
